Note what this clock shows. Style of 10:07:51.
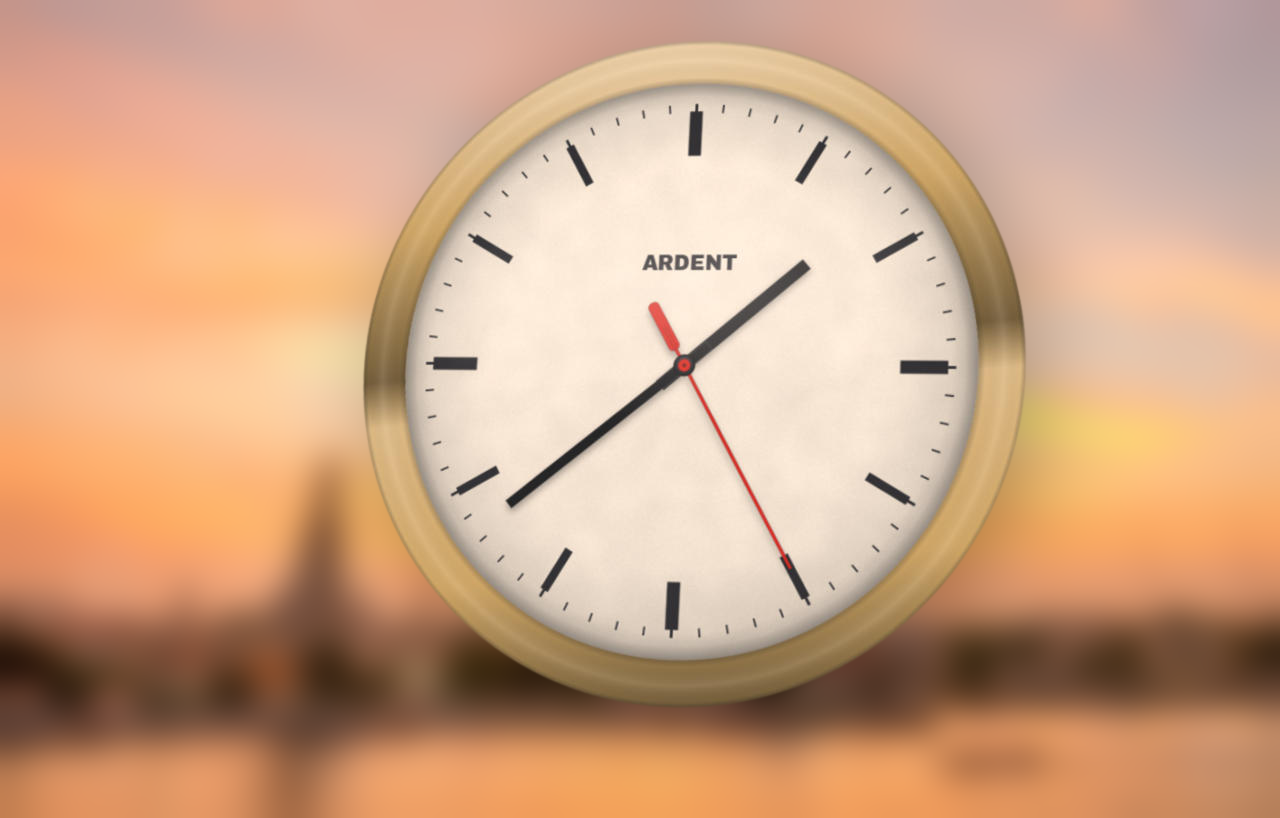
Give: 1:38:25
